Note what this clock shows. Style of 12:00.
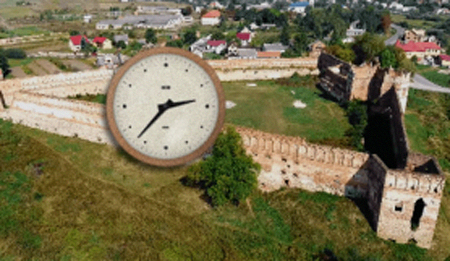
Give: 2:37
